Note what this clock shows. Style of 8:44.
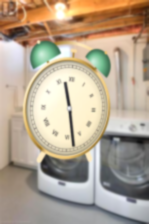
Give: 11:28
